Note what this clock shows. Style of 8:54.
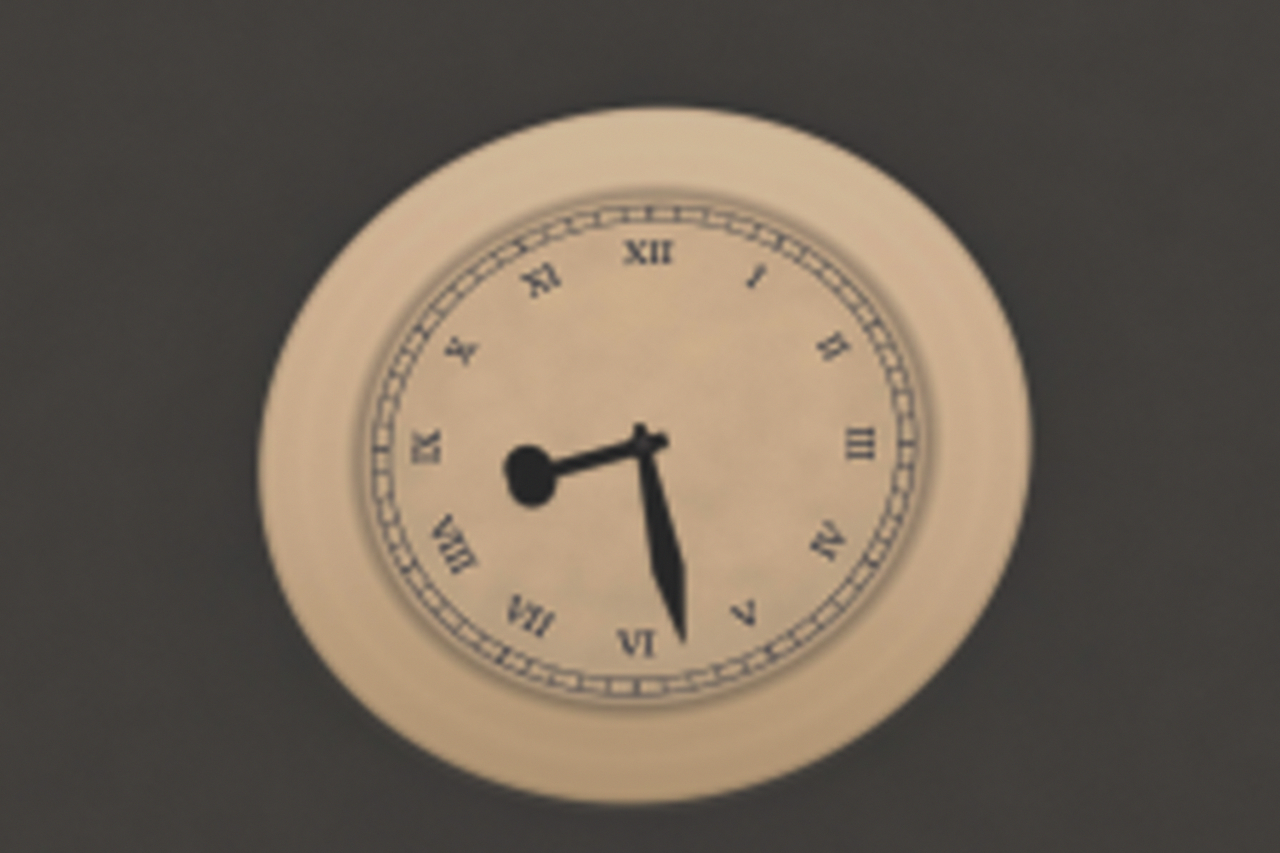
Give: 8:28
